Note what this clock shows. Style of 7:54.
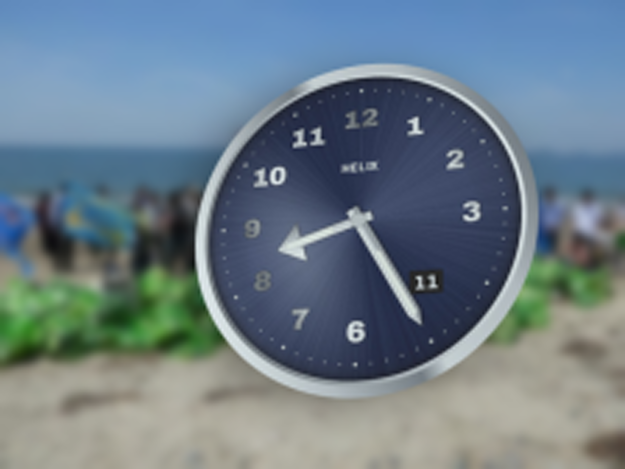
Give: 8:25
